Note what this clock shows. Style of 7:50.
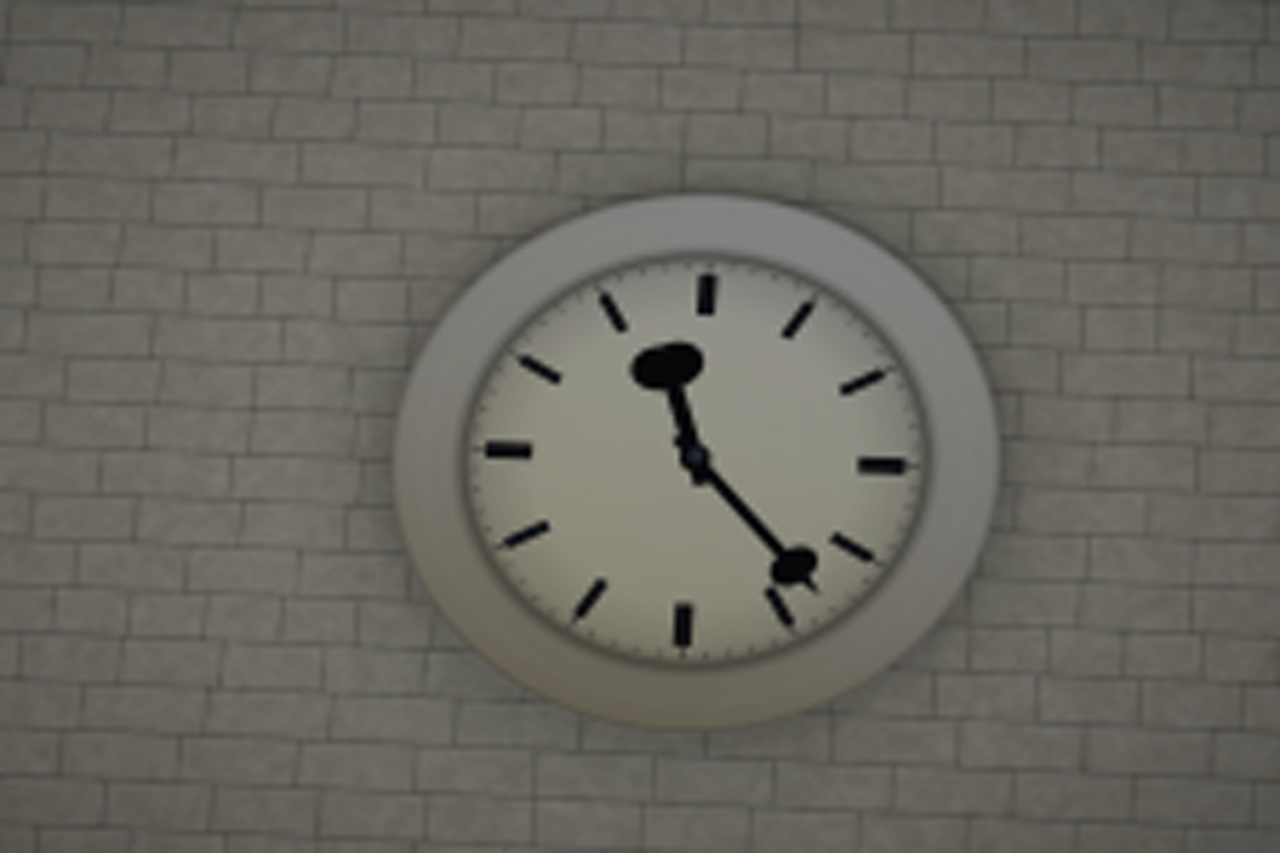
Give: 11:23
